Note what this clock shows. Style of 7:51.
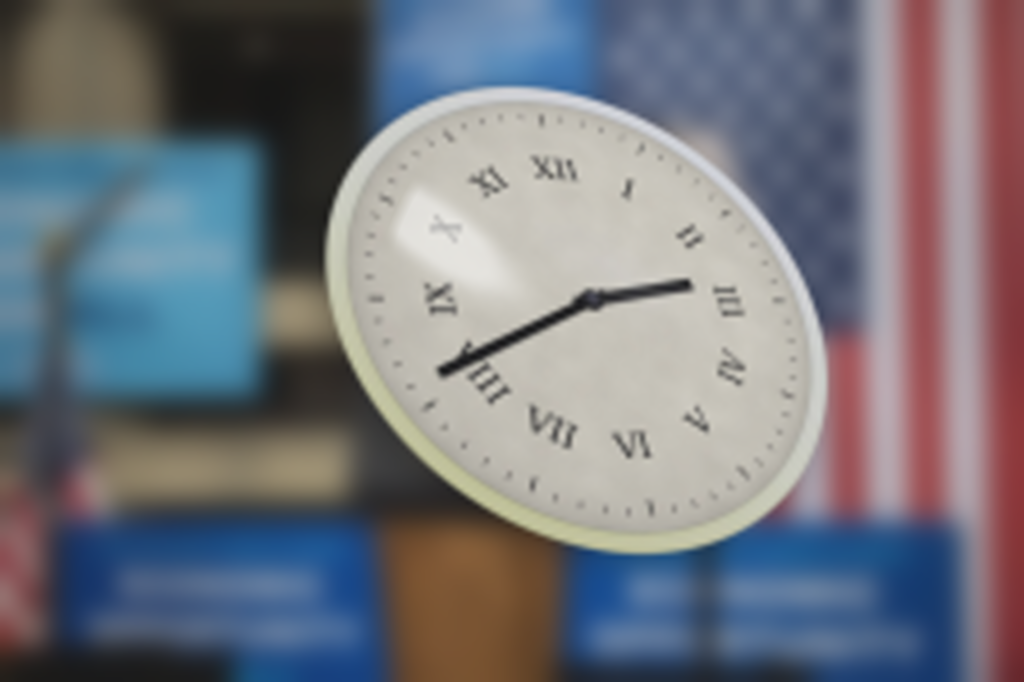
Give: 2:41
